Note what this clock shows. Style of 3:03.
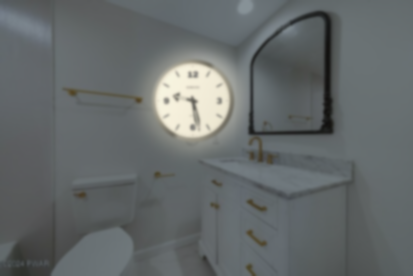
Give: 9:28
